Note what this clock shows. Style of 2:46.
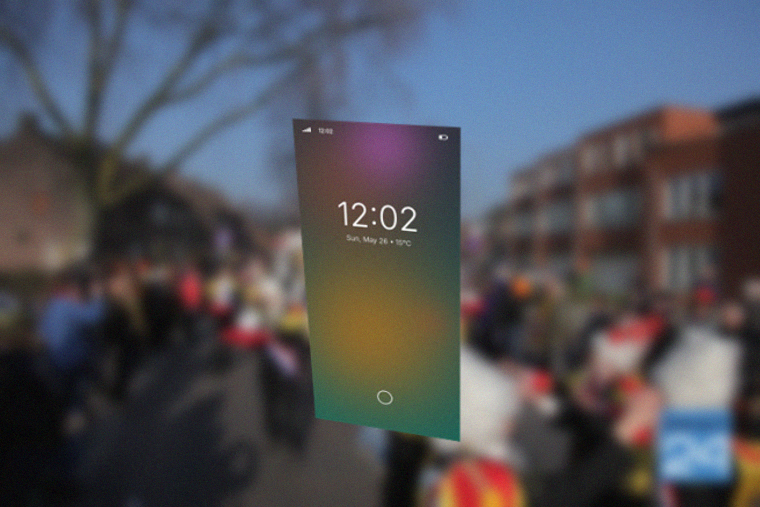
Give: 12:02
